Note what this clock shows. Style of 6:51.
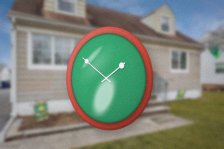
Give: 1:51
